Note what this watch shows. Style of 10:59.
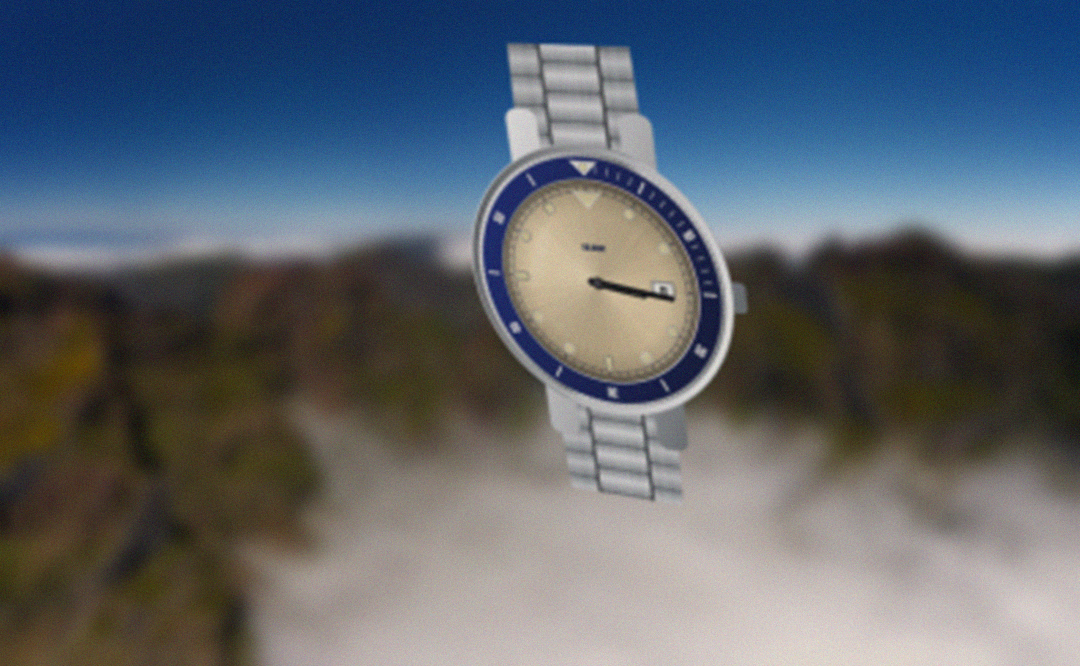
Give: 3:16
